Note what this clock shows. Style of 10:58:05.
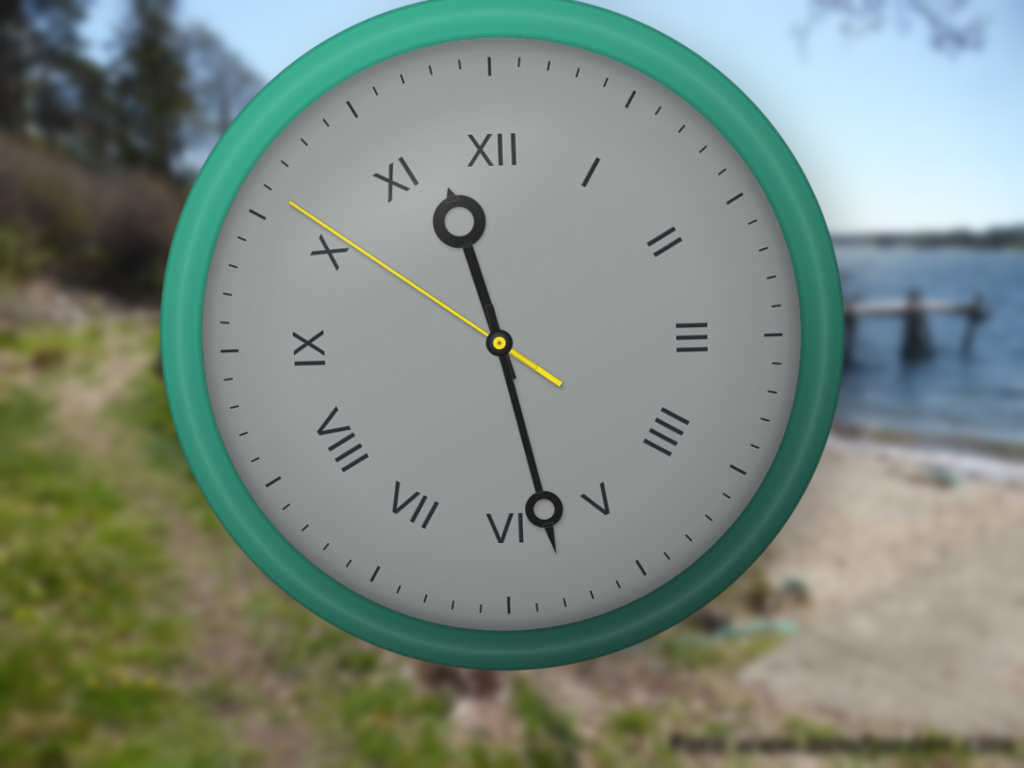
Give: 11:27:51
